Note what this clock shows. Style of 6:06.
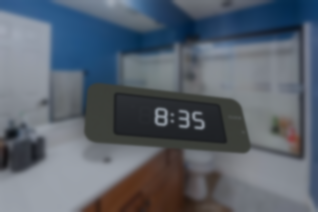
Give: 8:35
